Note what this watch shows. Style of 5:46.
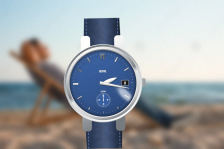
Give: 2:17
